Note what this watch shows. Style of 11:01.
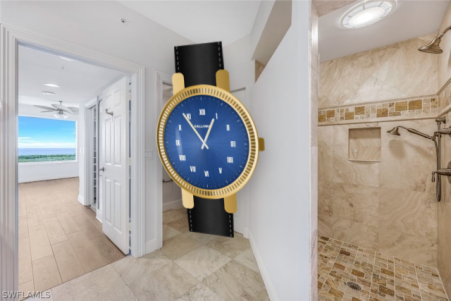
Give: 12:54
